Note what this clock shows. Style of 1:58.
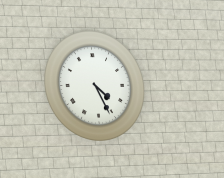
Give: 4:26
